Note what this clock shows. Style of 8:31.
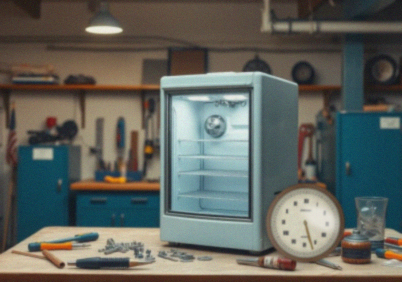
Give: 5:27
